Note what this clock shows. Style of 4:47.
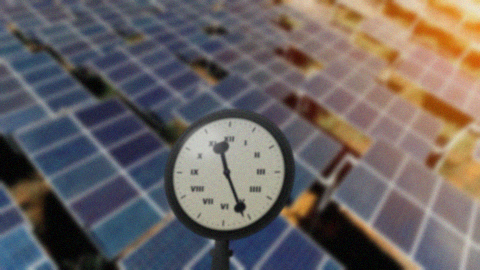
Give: 11:26
